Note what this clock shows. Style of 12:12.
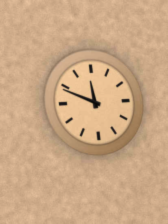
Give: 11:49
